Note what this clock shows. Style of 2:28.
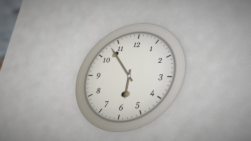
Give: 5:53
